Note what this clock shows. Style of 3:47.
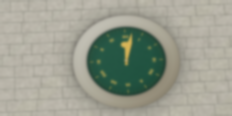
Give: 12:02
